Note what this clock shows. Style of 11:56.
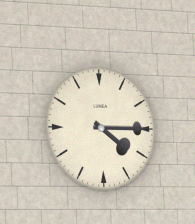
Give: 4:15
